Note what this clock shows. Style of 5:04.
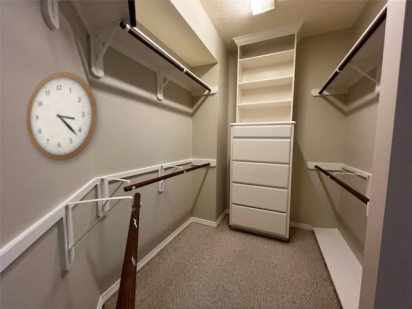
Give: 3:22
